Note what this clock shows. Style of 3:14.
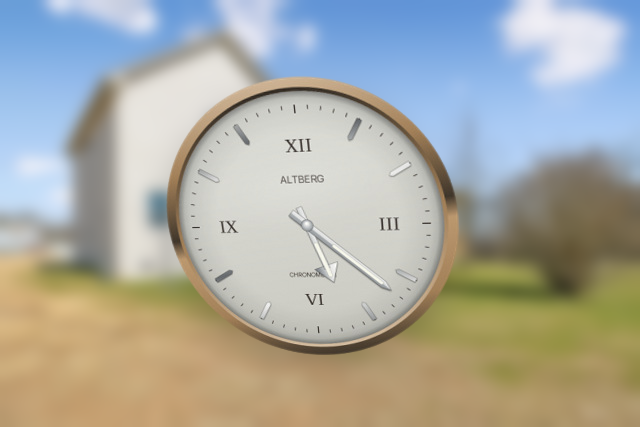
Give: 5:22
